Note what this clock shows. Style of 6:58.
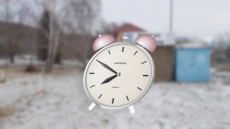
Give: 7:50
